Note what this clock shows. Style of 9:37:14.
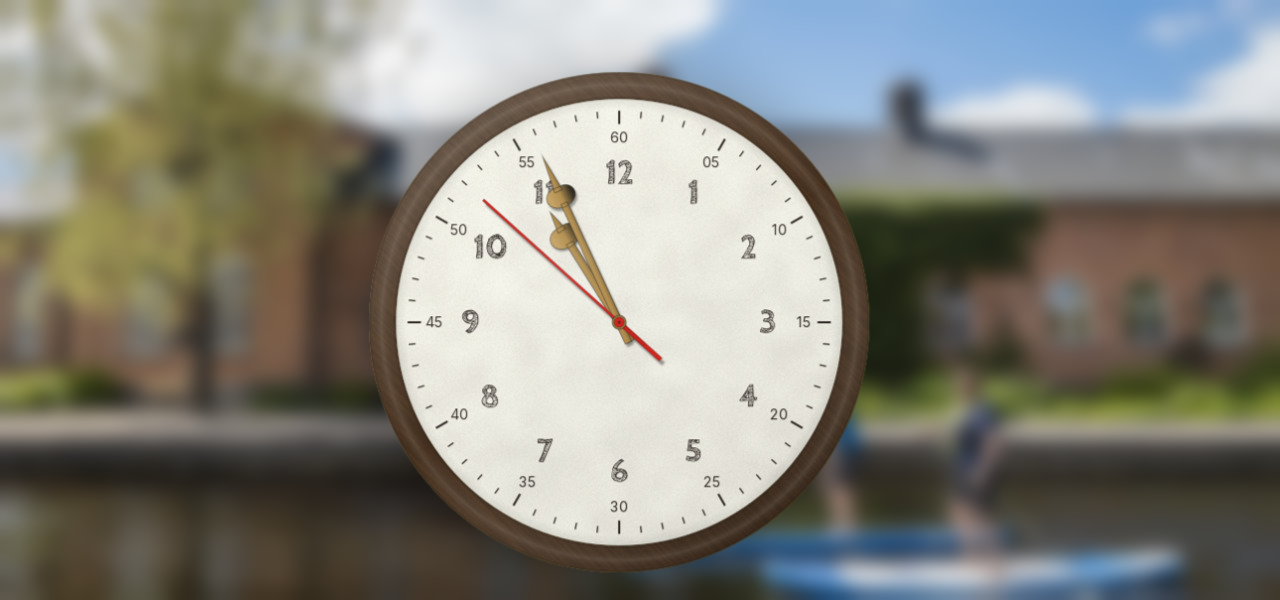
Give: 10:55:52
